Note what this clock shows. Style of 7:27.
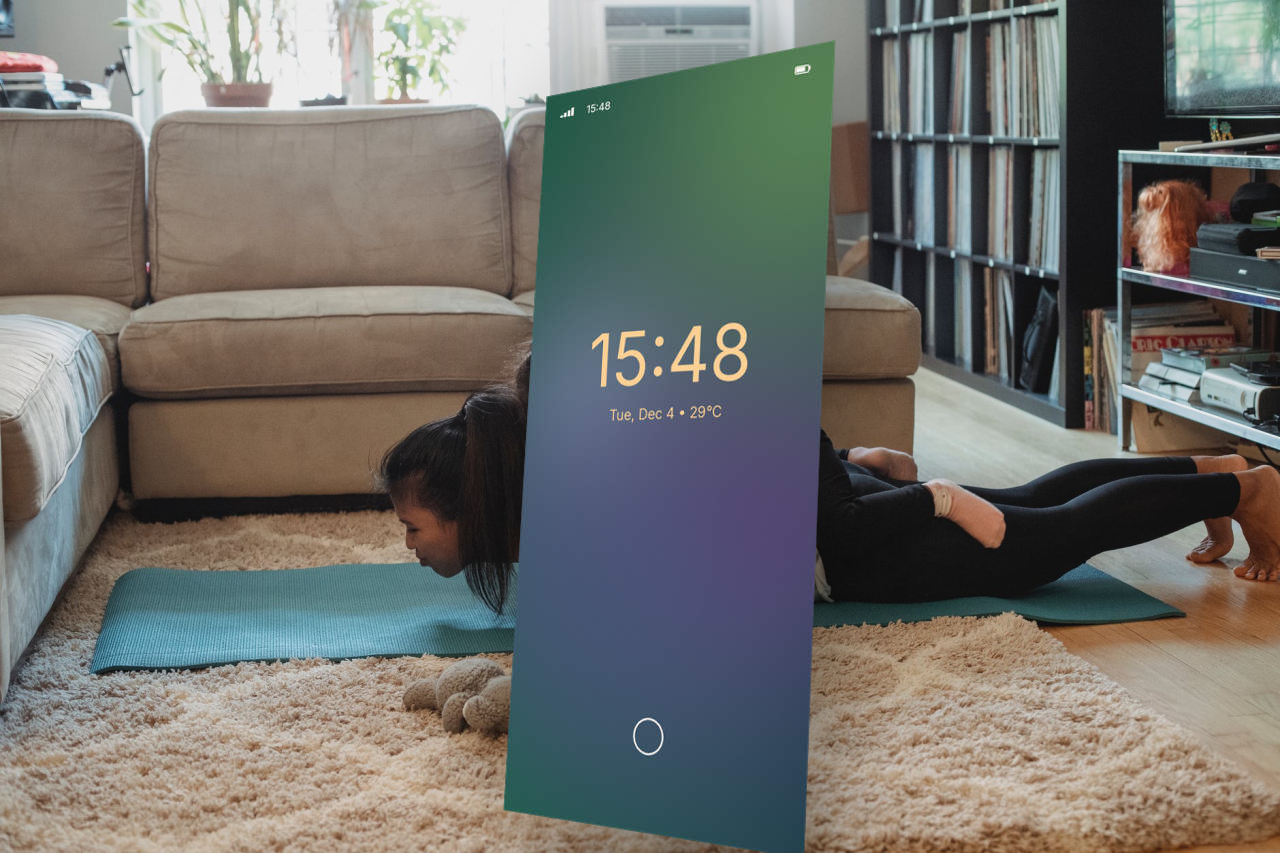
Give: 15:48
